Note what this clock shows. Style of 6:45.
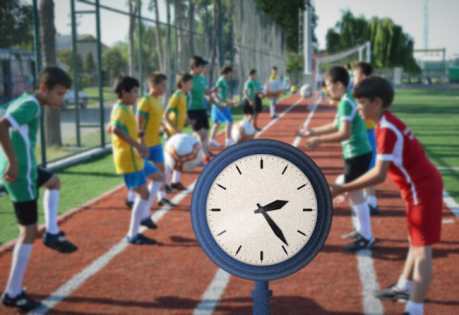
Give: 2:24
